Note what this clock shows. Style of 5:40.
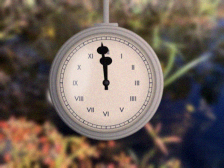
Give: 11:59
